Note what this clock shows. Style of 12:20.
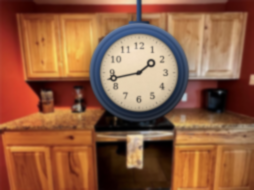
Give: 1:43
